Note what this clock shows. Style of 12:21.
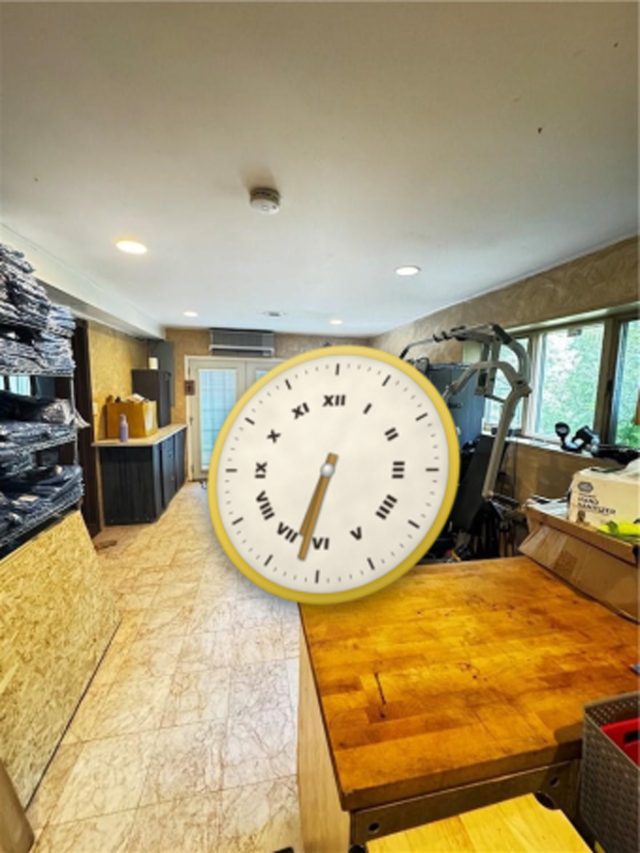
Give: 6:32
